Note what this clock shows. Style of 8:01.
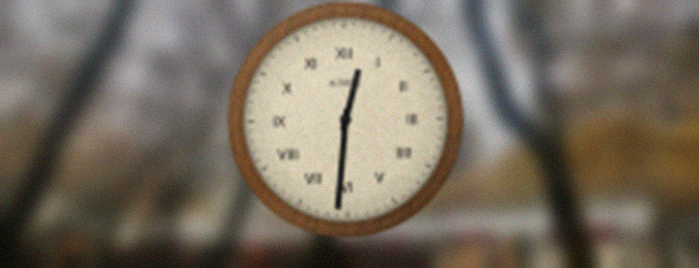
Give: 12:31
